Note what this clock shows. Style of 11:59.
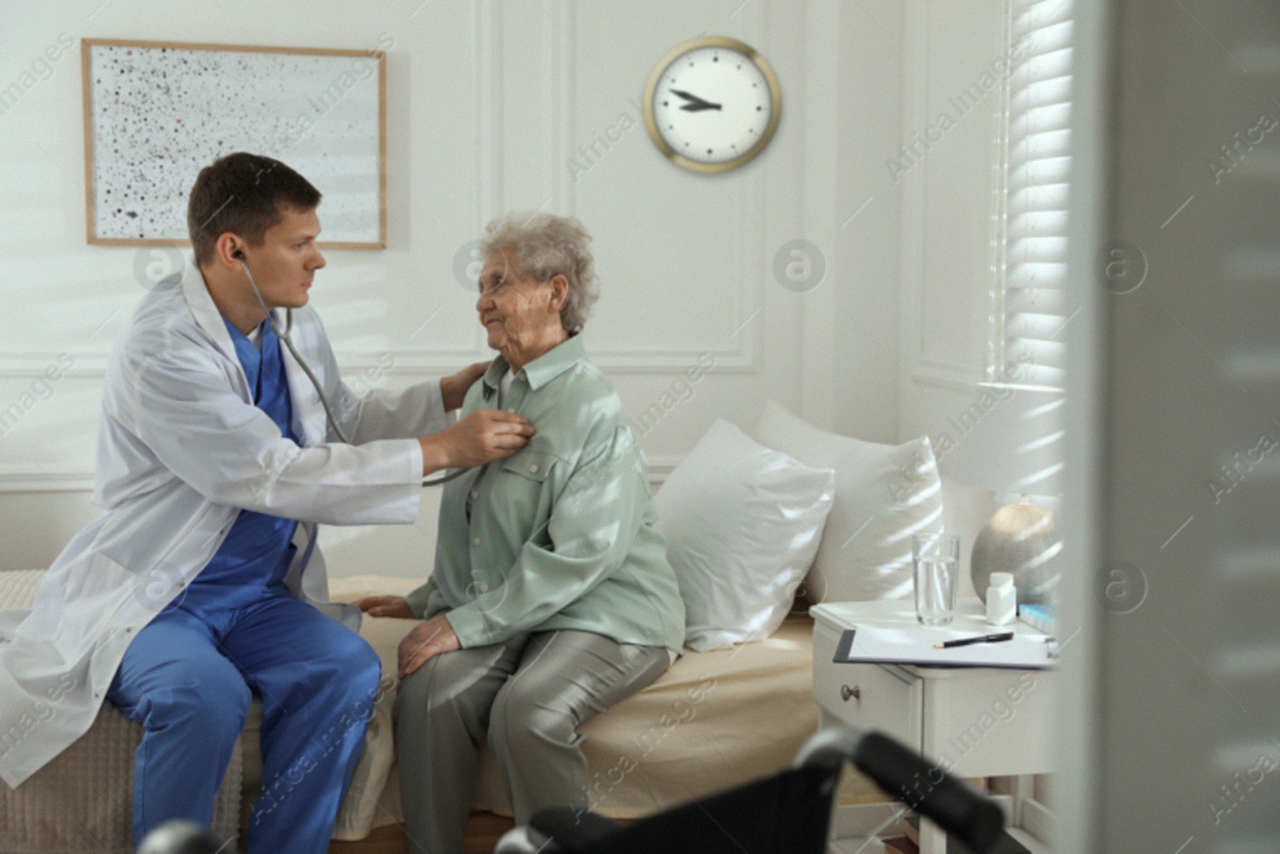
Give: 8:48
